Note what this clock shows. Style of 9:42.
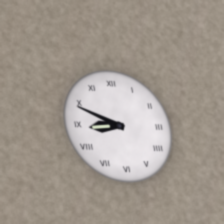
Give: 8:49
